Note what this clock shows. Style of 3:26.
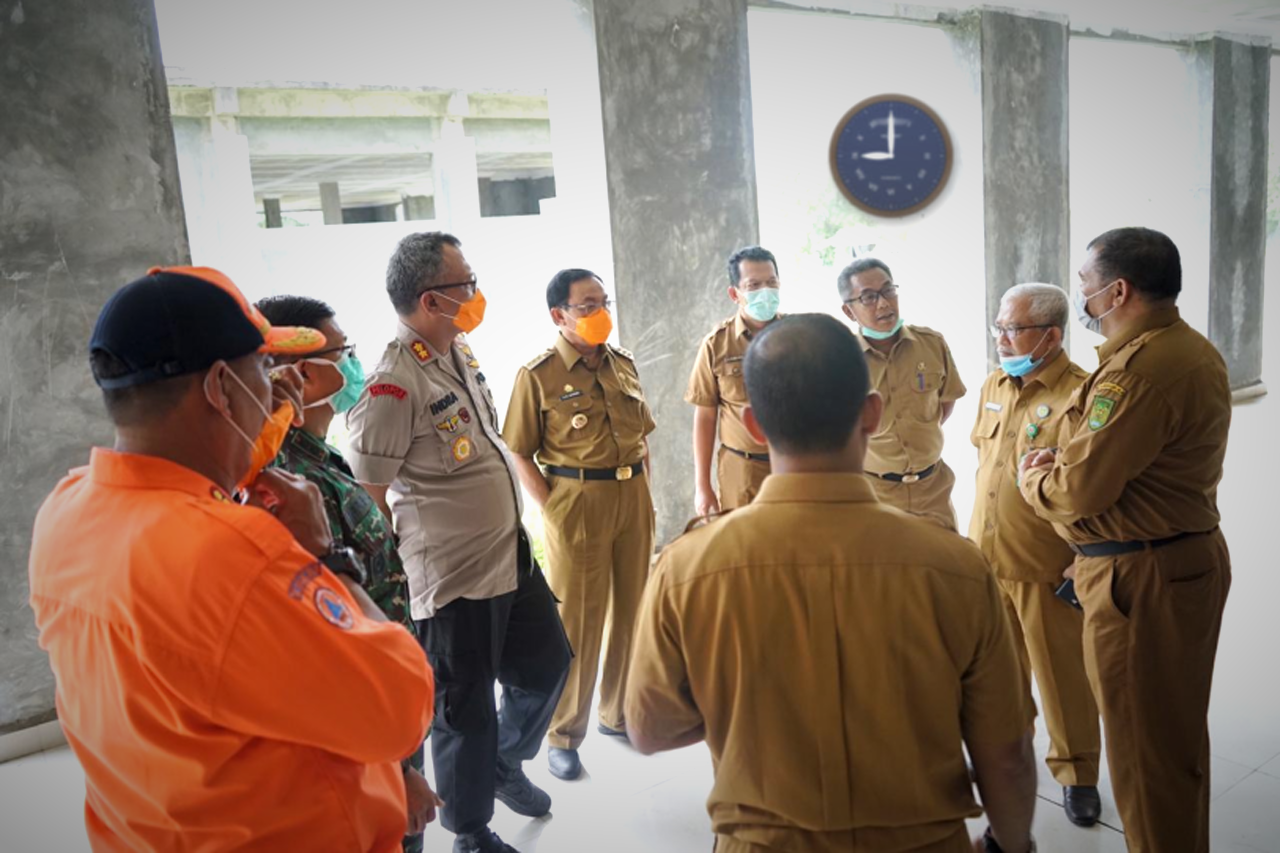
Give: 9:00
